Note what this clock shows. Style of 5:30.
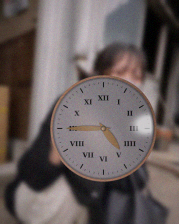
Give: 4:45
